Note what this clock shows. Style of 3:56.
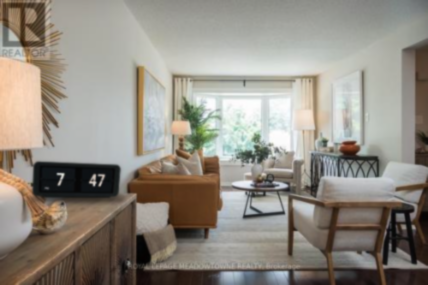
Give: 7:47
